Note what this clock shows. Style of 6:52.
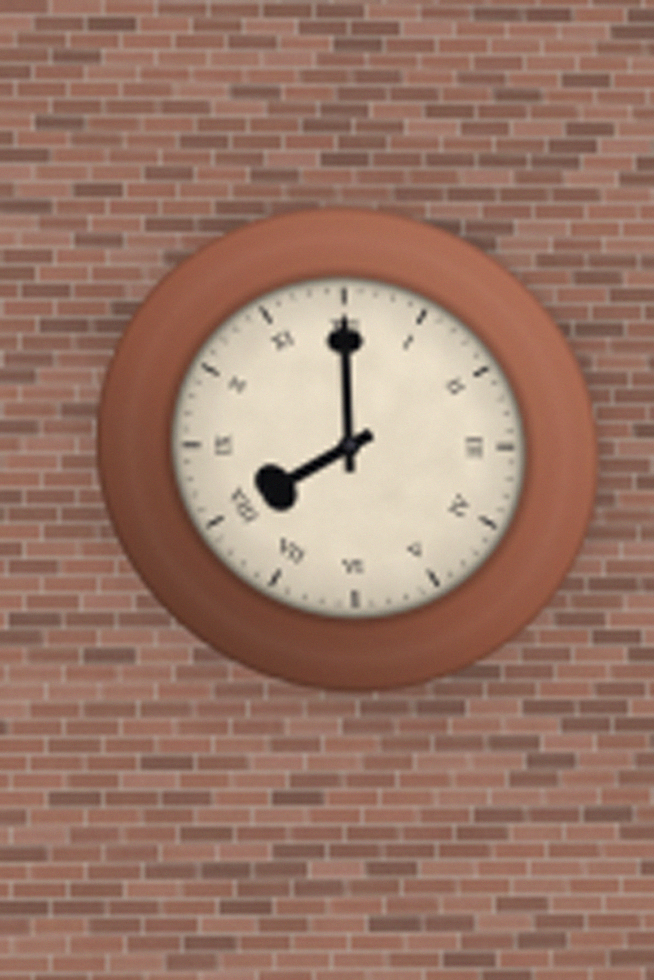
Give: 8:00
